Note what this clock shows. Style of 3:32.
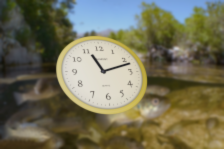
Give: 11:12
